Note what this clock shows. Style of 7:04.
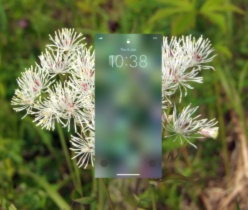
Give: 10:38
